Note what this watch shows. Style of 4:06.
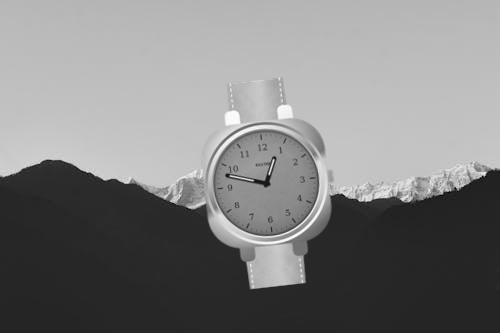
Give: 12:48
